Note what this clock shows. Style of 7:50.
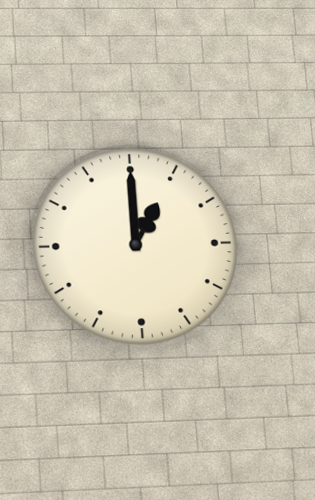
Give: 1:00
